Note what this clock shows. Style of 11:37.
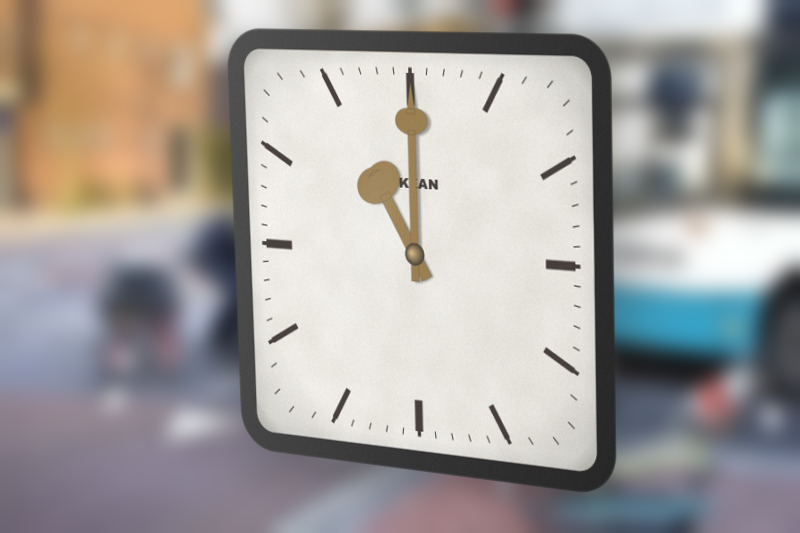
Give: 11:00
